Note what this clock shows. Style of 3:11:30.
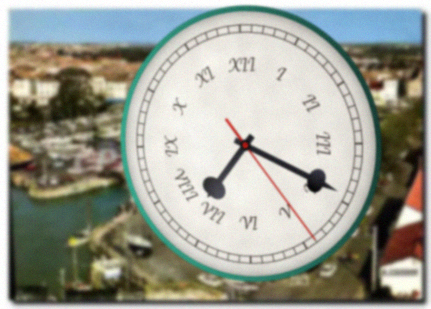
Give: 7:19:24
